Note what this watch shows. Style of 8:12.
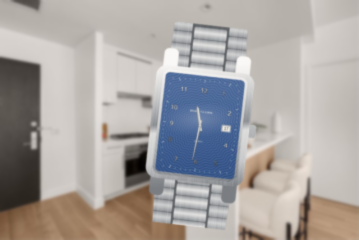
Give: 11:31
